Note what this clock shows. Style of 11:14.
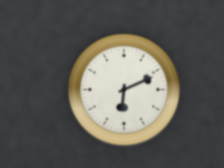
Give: 6:11
